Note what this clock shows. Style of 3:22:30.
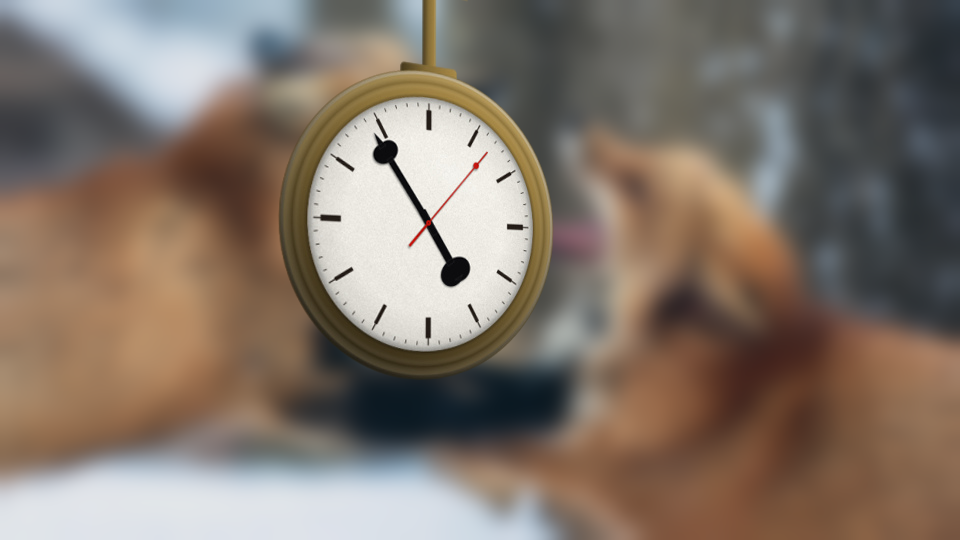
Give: 4:54:07
